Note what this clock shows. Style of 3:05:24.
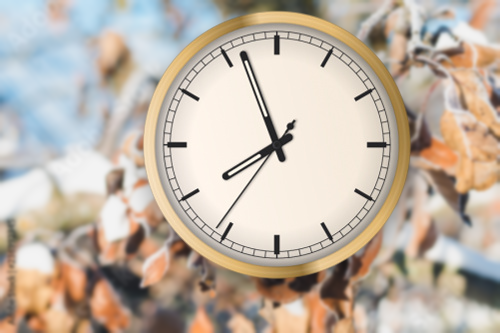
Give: 7:56:36
